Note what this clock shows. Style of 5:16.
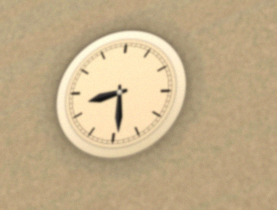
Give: 8:29
